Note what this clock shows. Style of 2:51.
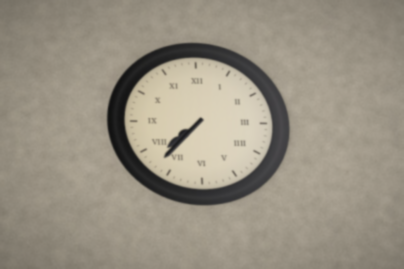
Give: 7:37
